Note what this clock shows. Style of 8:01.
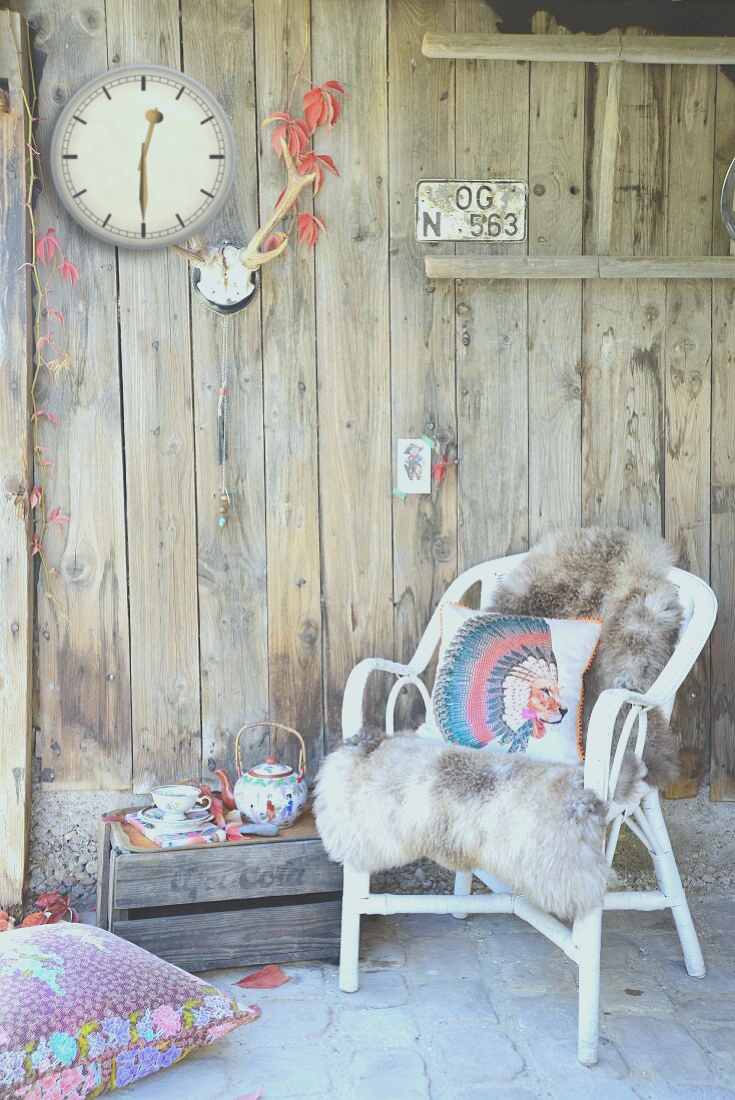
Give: 12:30
